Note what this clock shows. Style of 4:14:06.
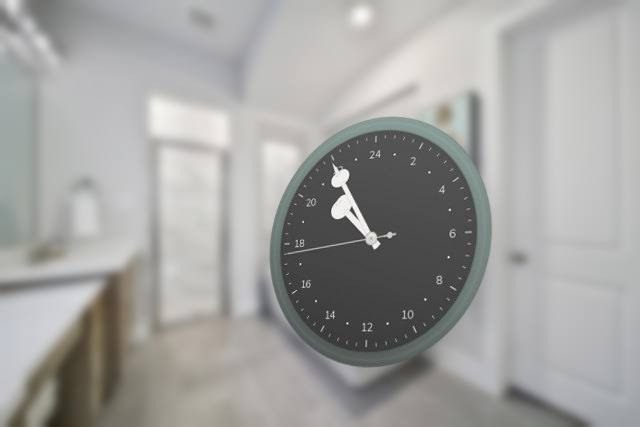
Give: 20:54:44
